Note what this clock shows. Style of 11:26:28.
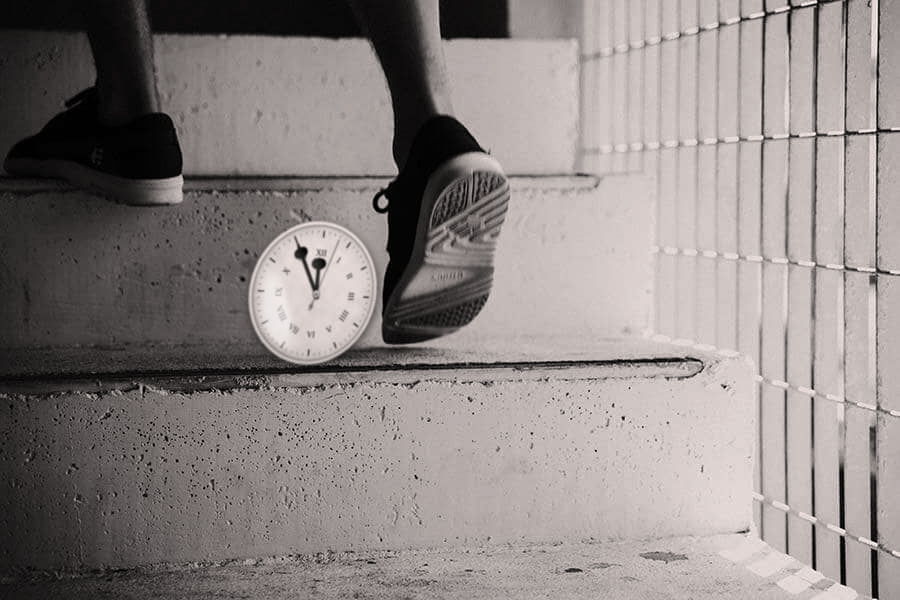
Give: 11:55:03
